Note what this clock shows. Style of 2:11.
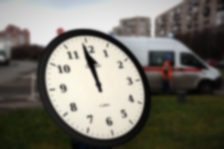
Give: 11:59
